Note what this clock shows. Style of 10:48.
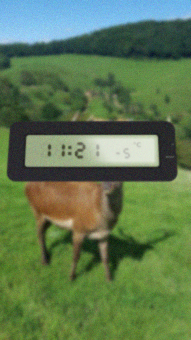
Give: 11:21
